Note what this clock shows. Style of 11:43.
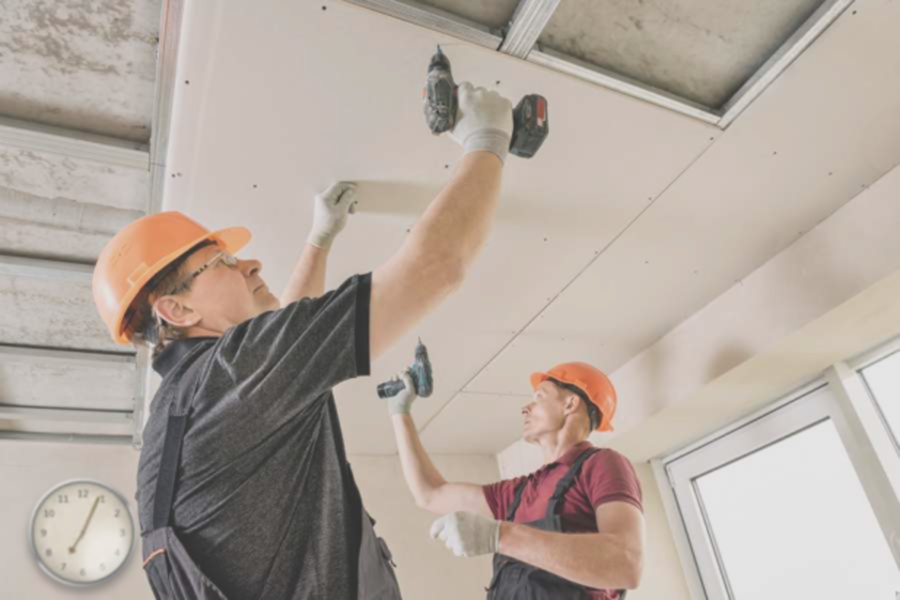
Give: 7:04
